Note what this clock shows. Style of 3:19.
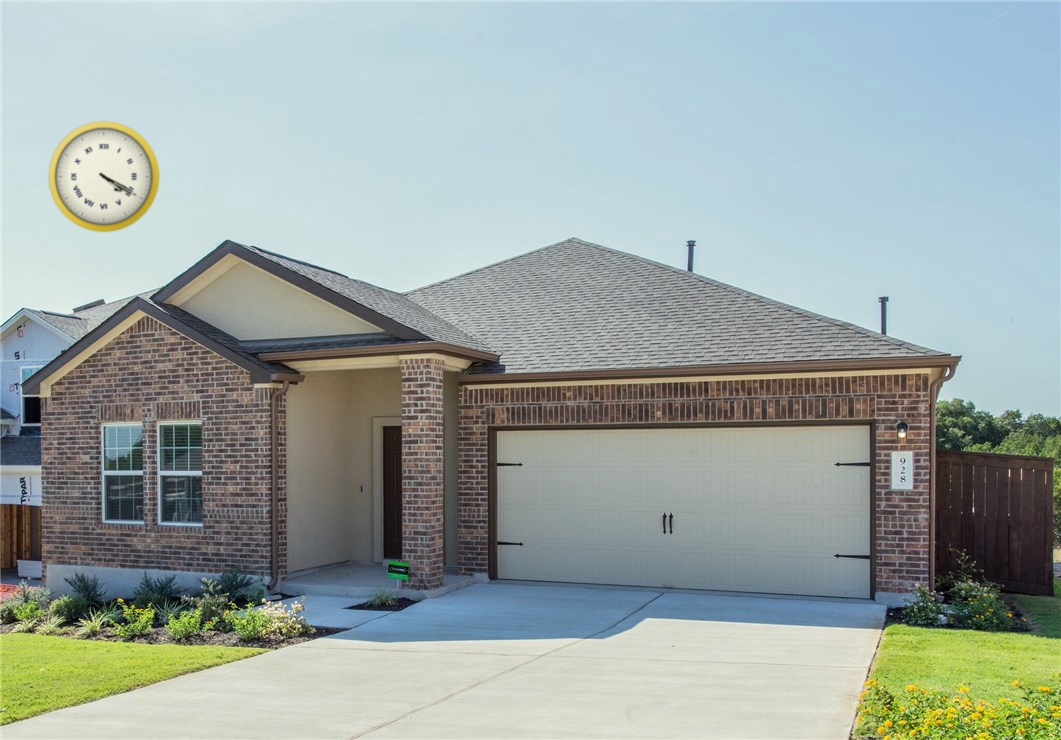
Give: 4:20
